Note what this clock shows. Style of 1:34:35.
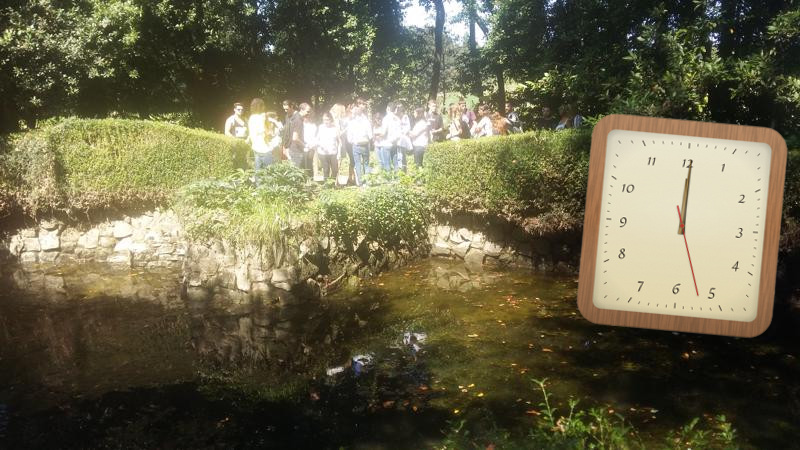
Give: 12:00:27
